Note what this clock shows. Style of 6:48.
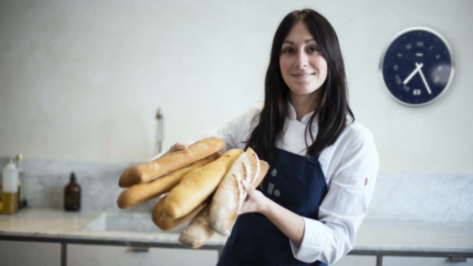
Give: 7:25
